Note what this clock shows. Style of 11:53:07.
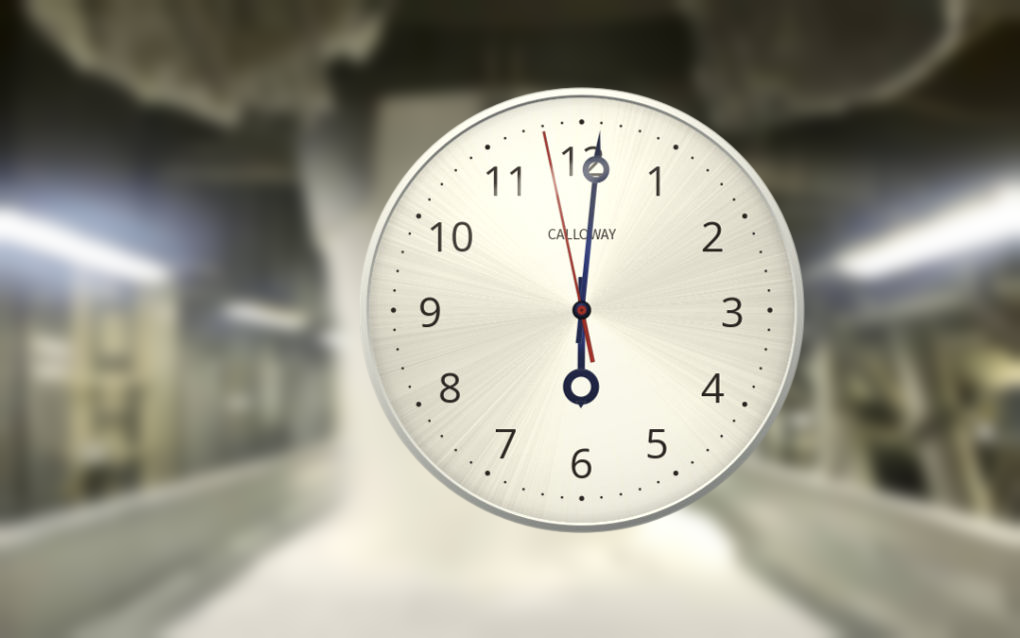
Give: 6:00:58
